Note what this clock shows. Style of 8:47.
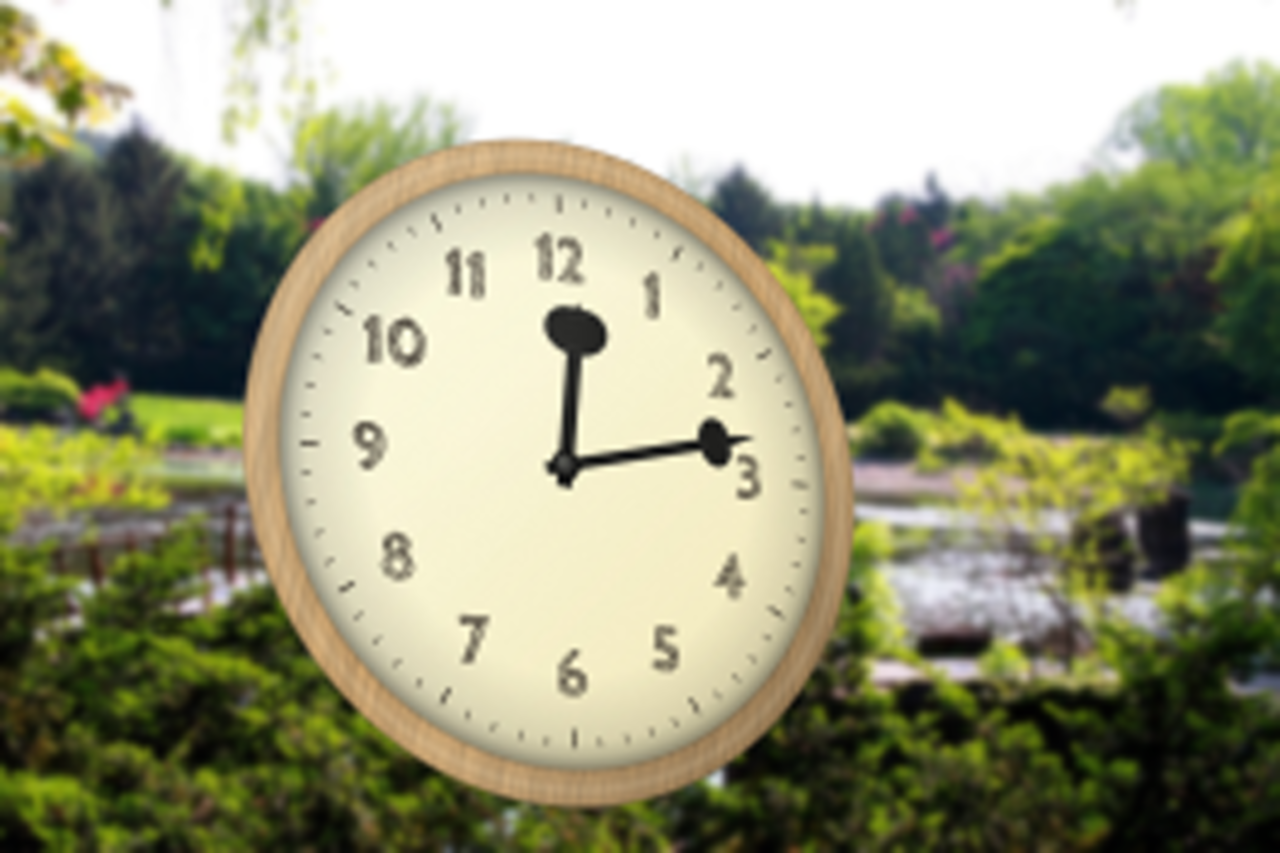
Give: 12:13
